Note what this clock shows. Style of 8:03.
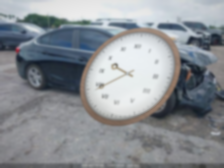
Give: 9:39
